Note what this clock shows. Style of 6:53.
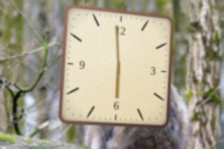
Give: 5:59
